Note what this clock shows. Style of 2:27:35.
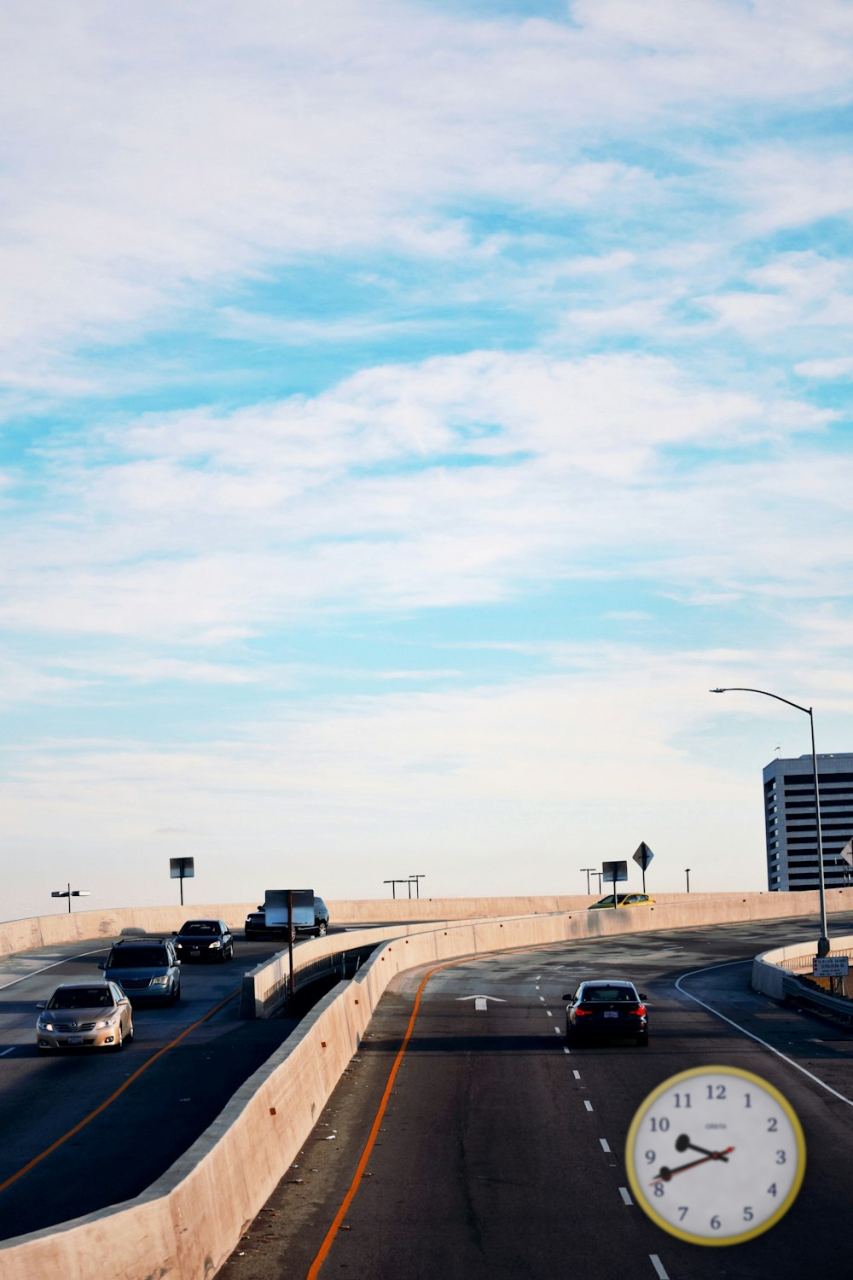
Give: 9:41:41
